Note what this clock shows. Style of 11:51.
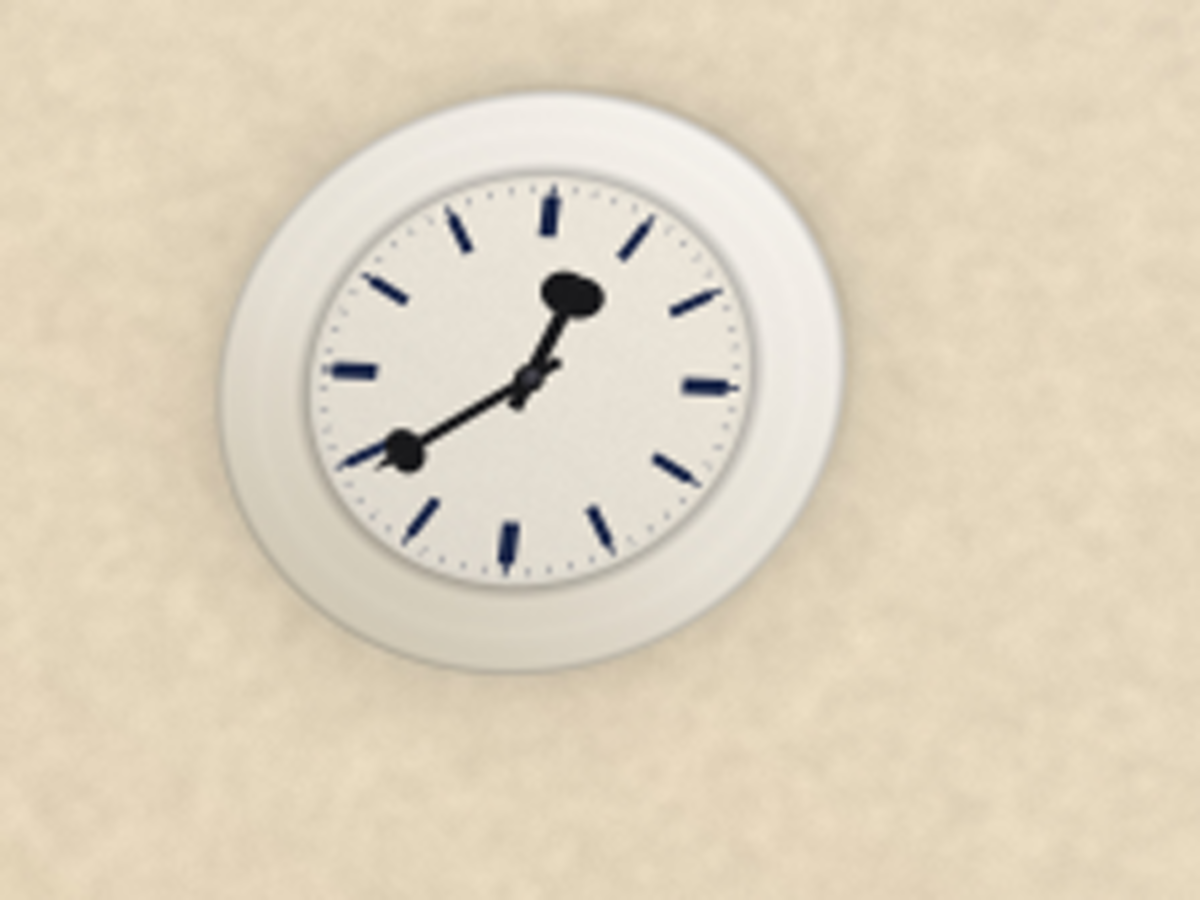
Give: 12:39
